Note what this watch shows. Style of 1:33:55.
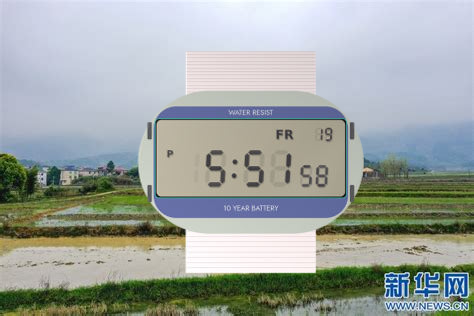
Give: 5:51:58
